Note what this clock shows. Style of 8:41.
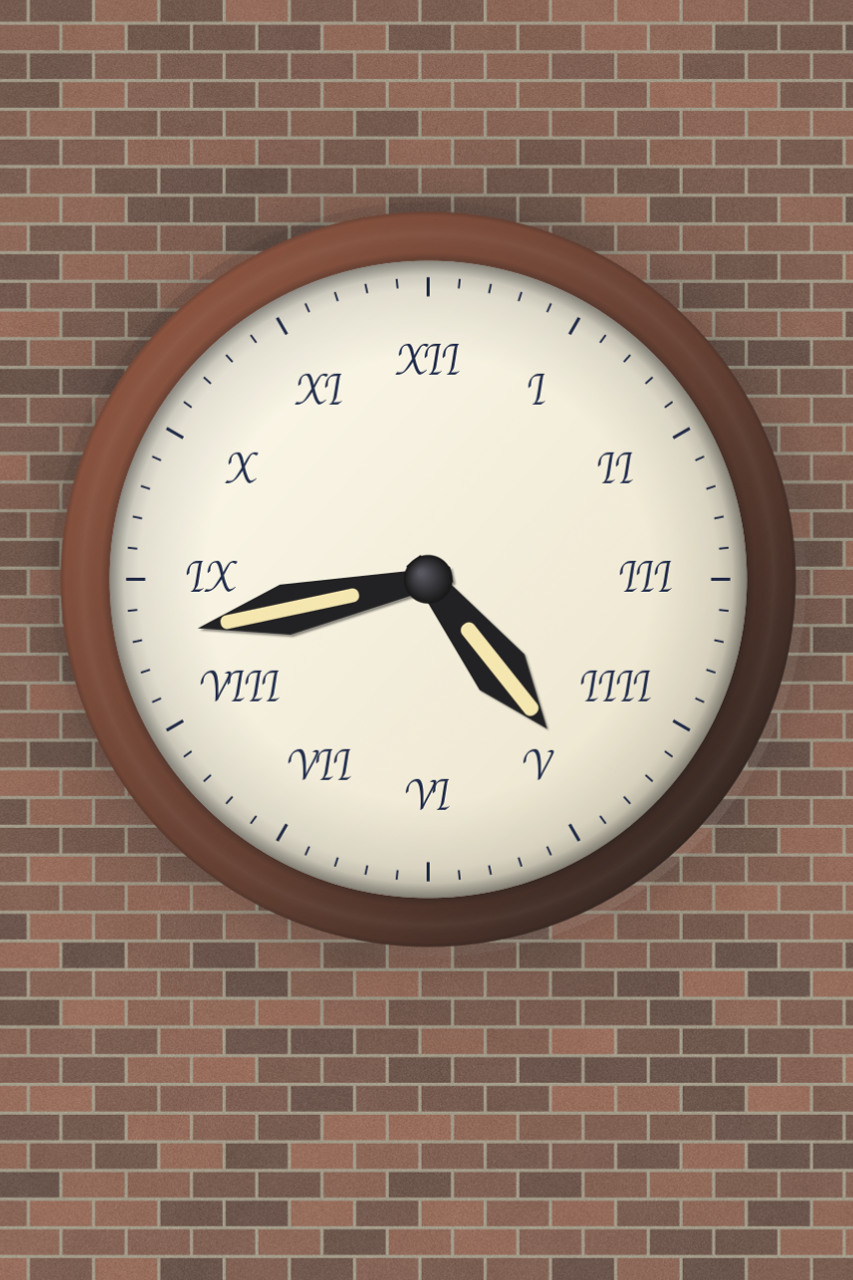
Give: 4:43
